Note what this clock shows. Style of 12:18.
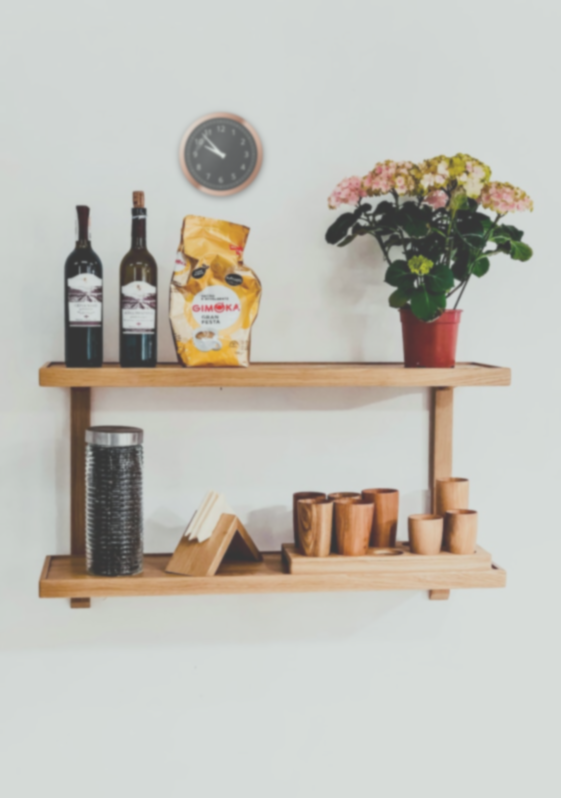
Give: 9:53
